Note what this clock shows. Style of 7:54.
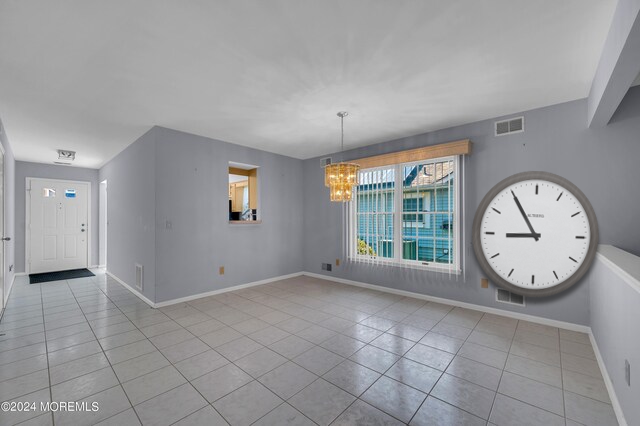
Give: 8:55
